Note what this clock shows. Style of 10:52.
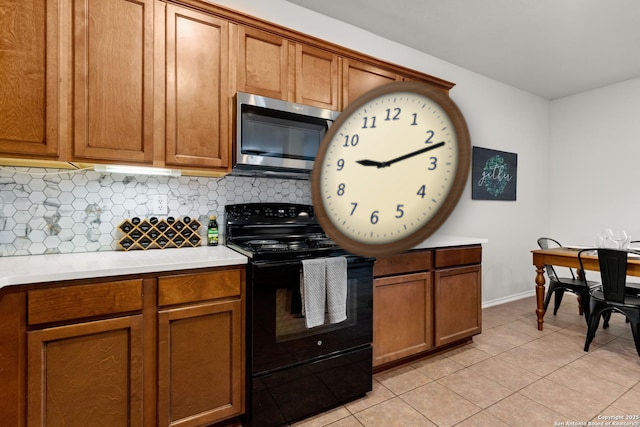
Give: 9:12
